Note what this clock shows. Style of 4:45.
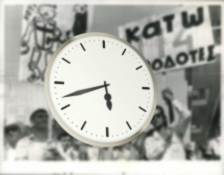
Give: 5:42
